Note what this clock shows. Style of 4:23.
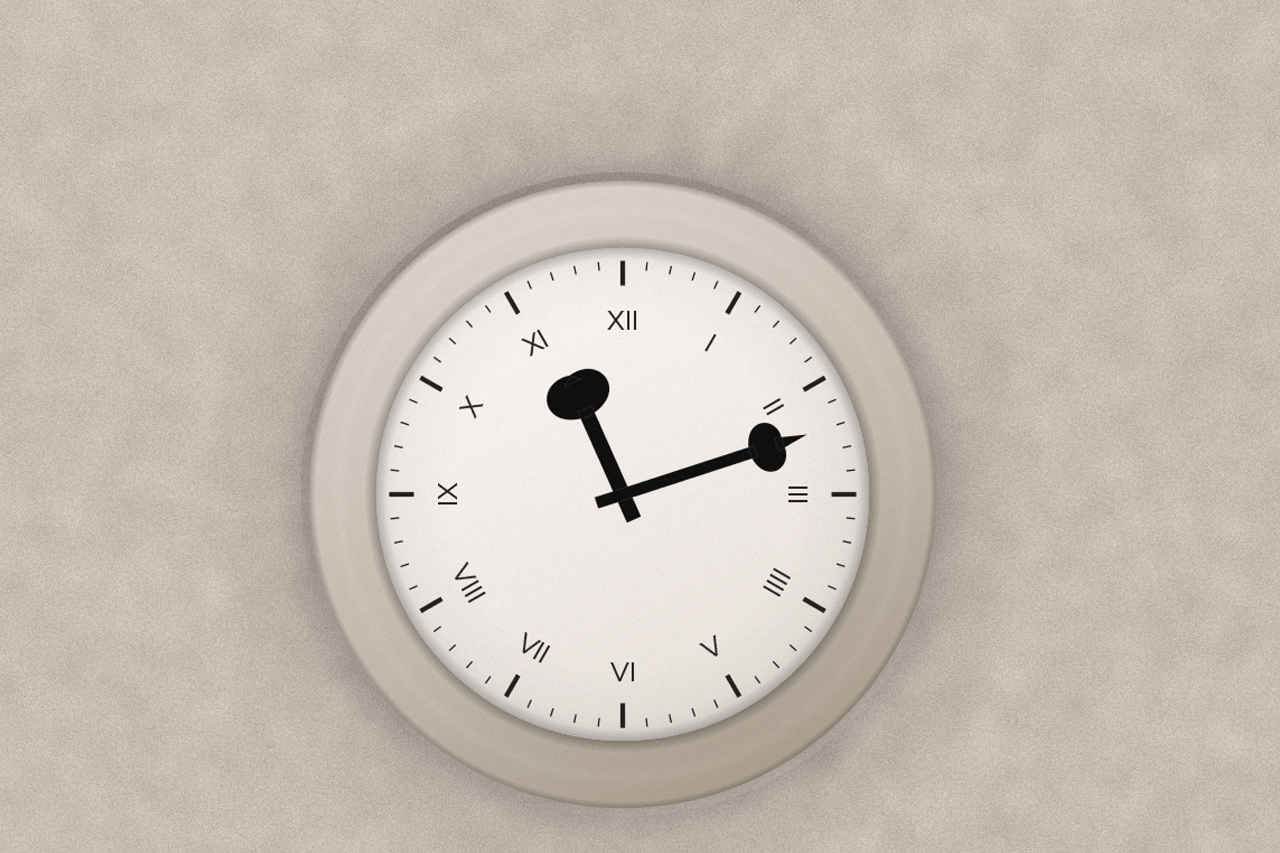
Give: 11:12
